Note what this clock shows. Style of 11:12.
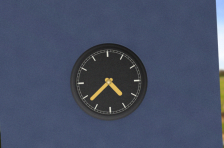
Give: 4:38
